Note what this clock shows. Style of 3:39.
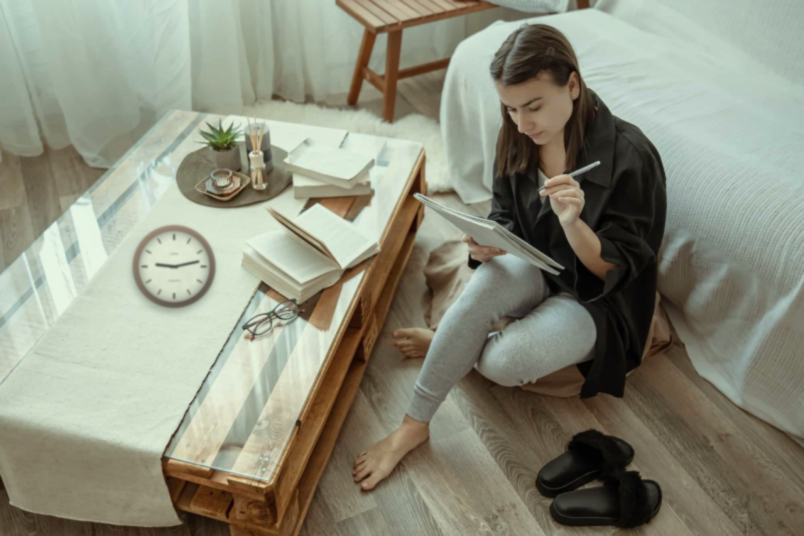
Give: 9:13
